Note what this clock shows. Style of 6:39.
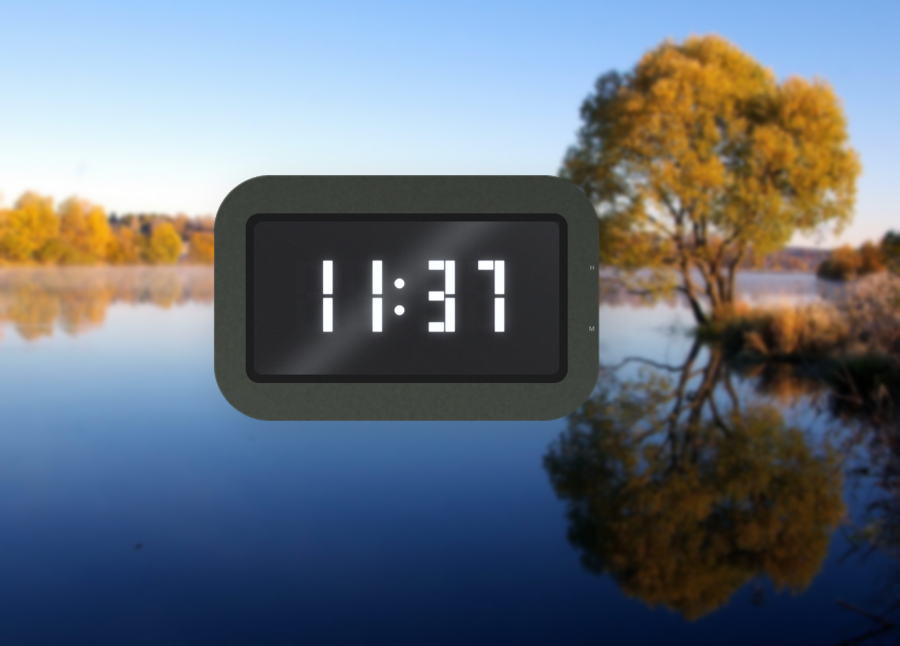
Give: 11:37
